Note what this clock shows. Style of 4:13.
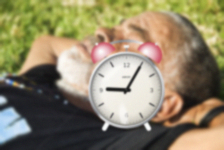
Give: 9:05
